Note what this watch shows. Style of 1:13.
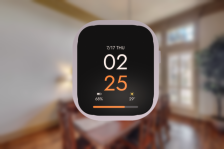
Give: 2:25
